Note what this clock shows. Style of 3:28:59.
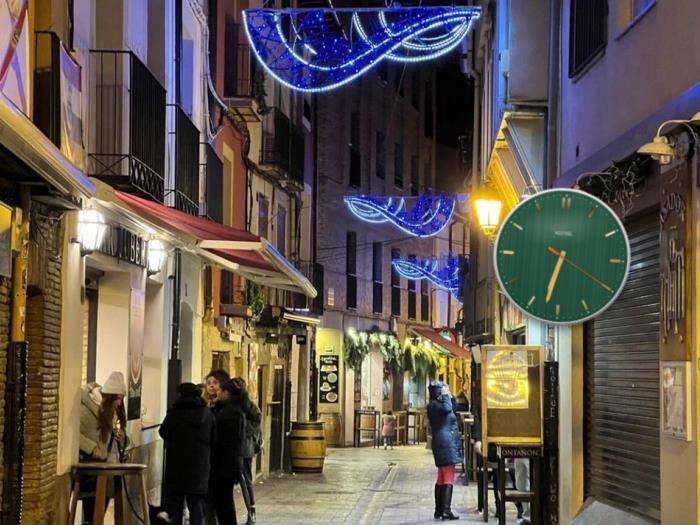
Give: 6:32:20
